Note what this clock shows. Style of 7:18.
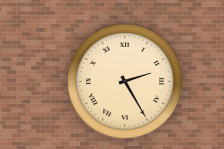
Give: 2:25
